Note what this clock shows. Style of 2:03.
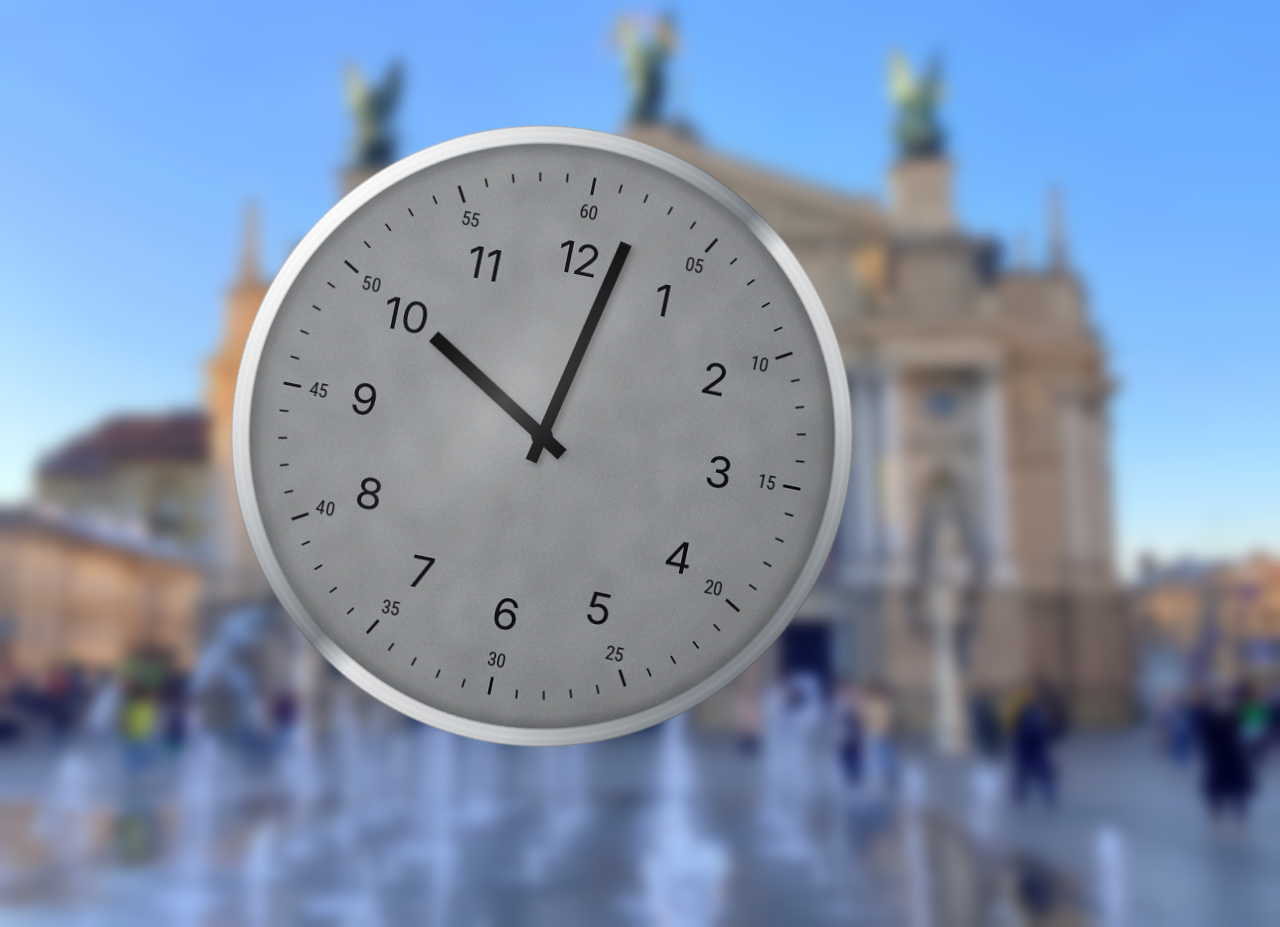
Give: 10:02
